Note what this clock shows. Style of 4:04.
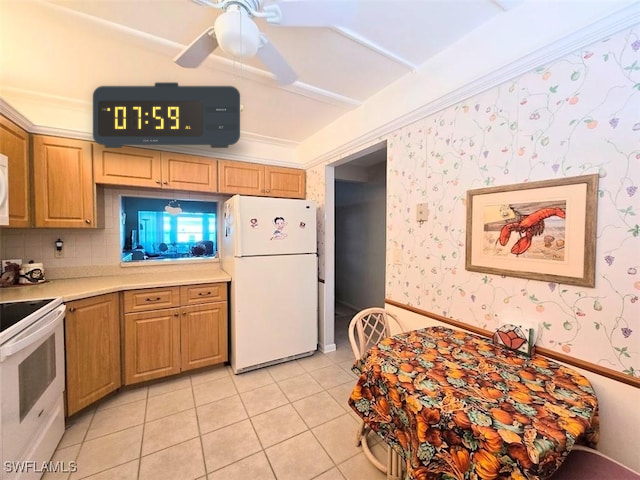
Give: 7:59
